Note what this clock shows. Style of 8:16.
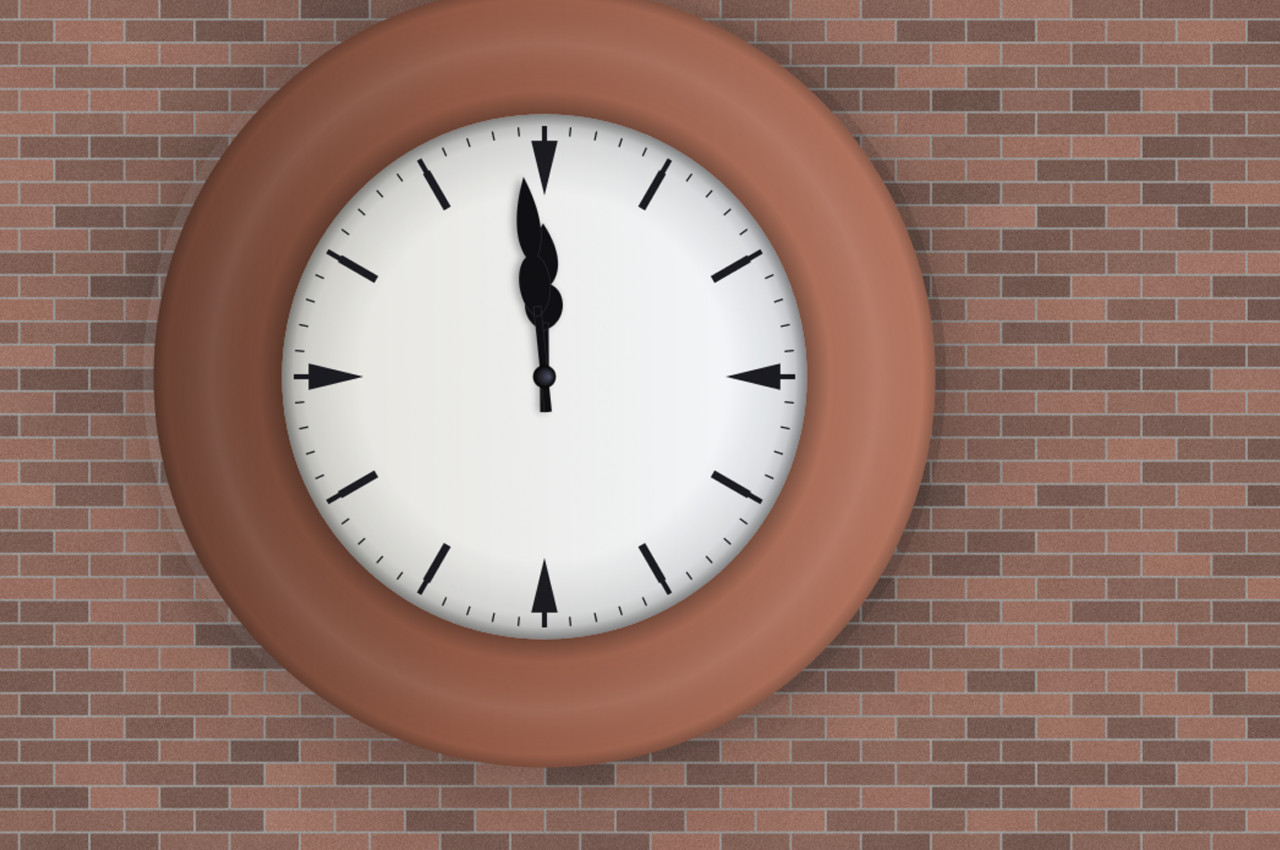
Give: 11:59
